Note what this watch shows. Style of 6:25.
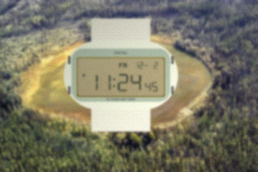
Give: 11:24
